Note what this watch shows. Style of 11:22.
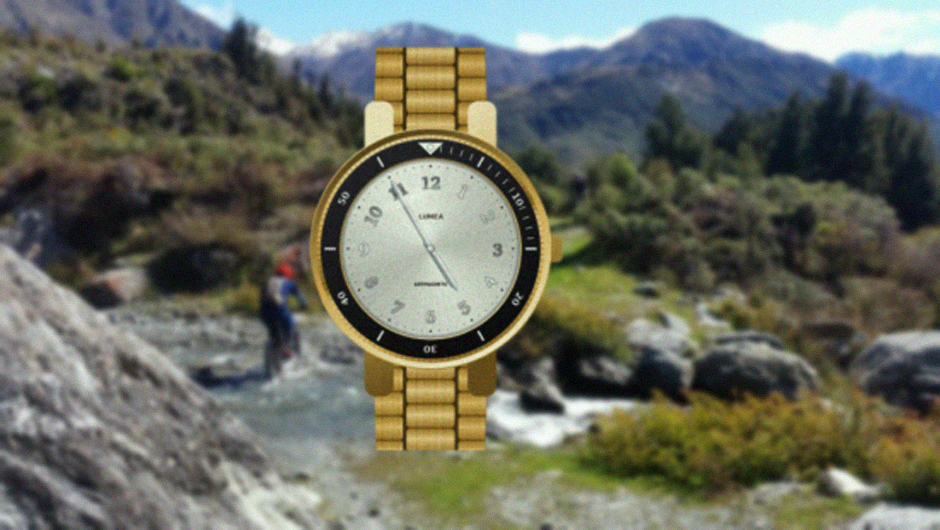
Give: 4:55
